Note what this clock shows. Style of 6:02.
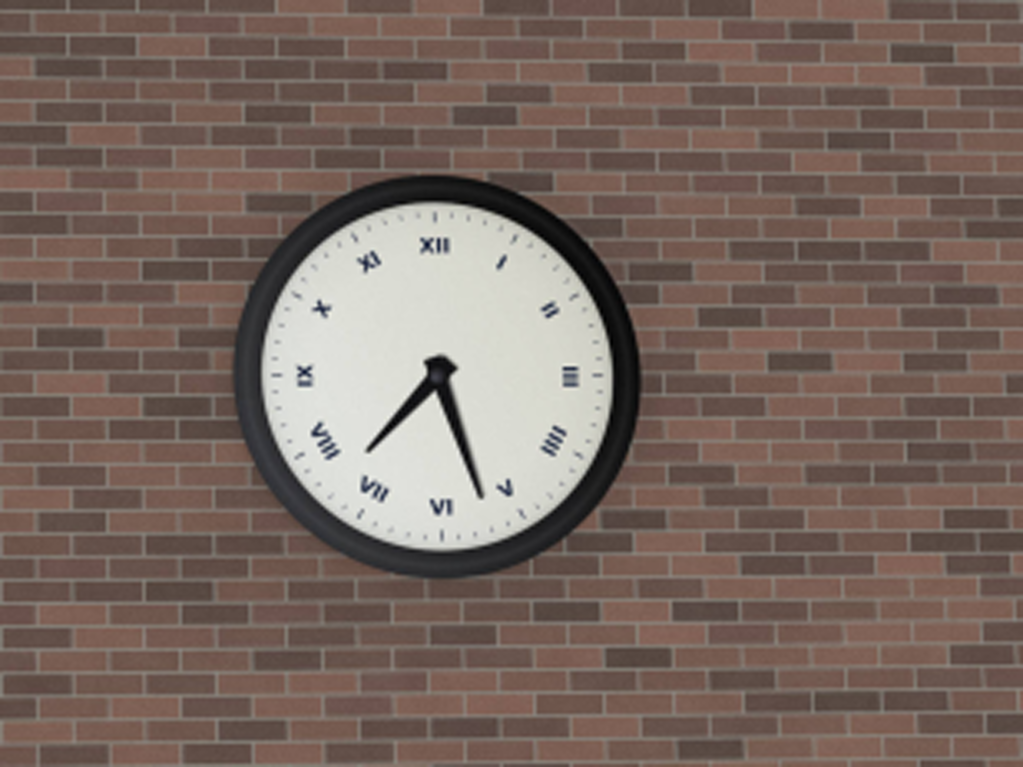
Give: 7:27
